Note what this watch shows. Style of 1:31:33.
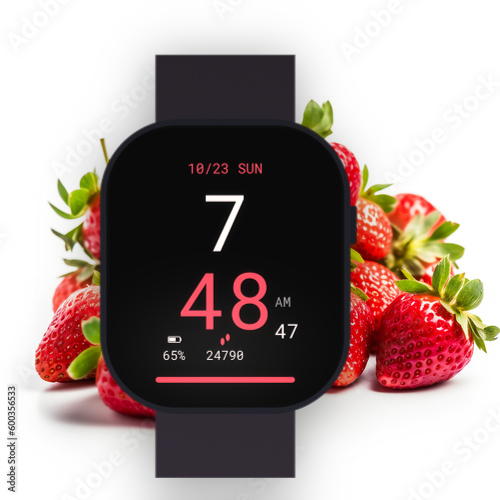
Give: 7:48:47
